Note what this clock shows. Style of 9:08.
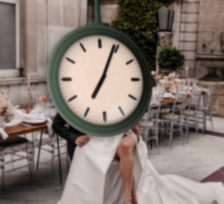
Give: 7:04
